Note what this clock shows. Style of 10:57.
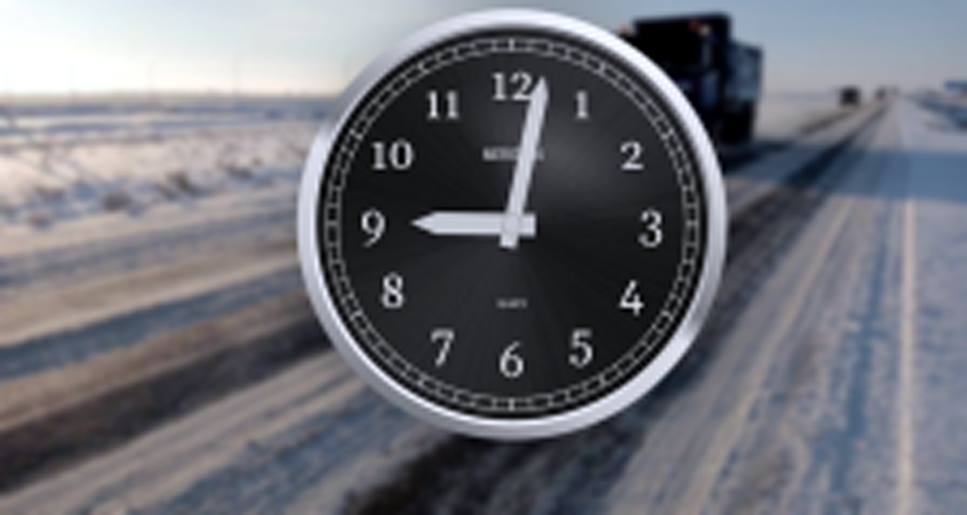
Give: 9:02
